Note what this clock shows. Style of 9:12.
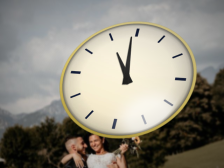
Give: 10:59
